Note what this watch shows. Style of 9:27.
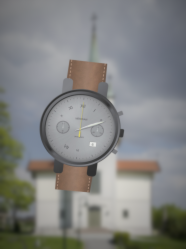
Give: 2:11
